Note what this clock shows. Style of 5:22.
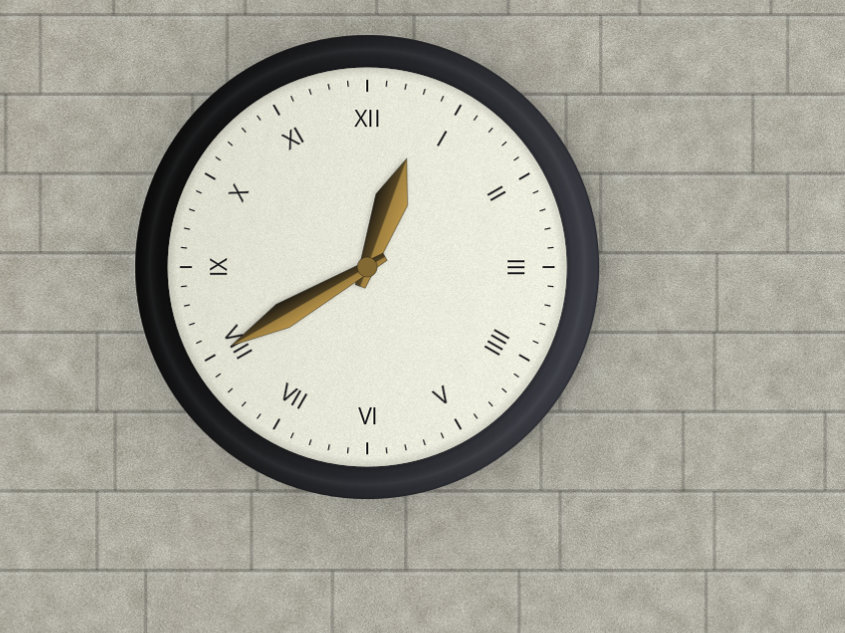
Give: 12:40
